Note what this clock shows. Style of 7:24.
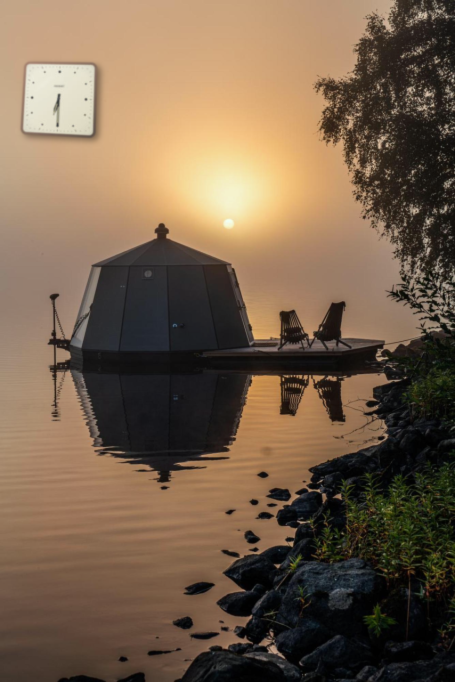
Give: 6:30
